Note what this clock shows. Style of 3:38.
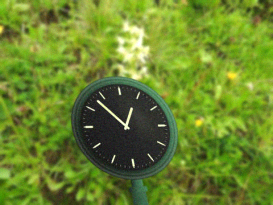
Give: 12:53
